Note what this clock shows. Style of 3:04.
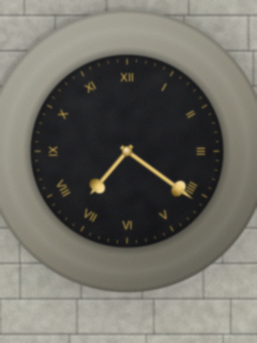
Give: 7:21
